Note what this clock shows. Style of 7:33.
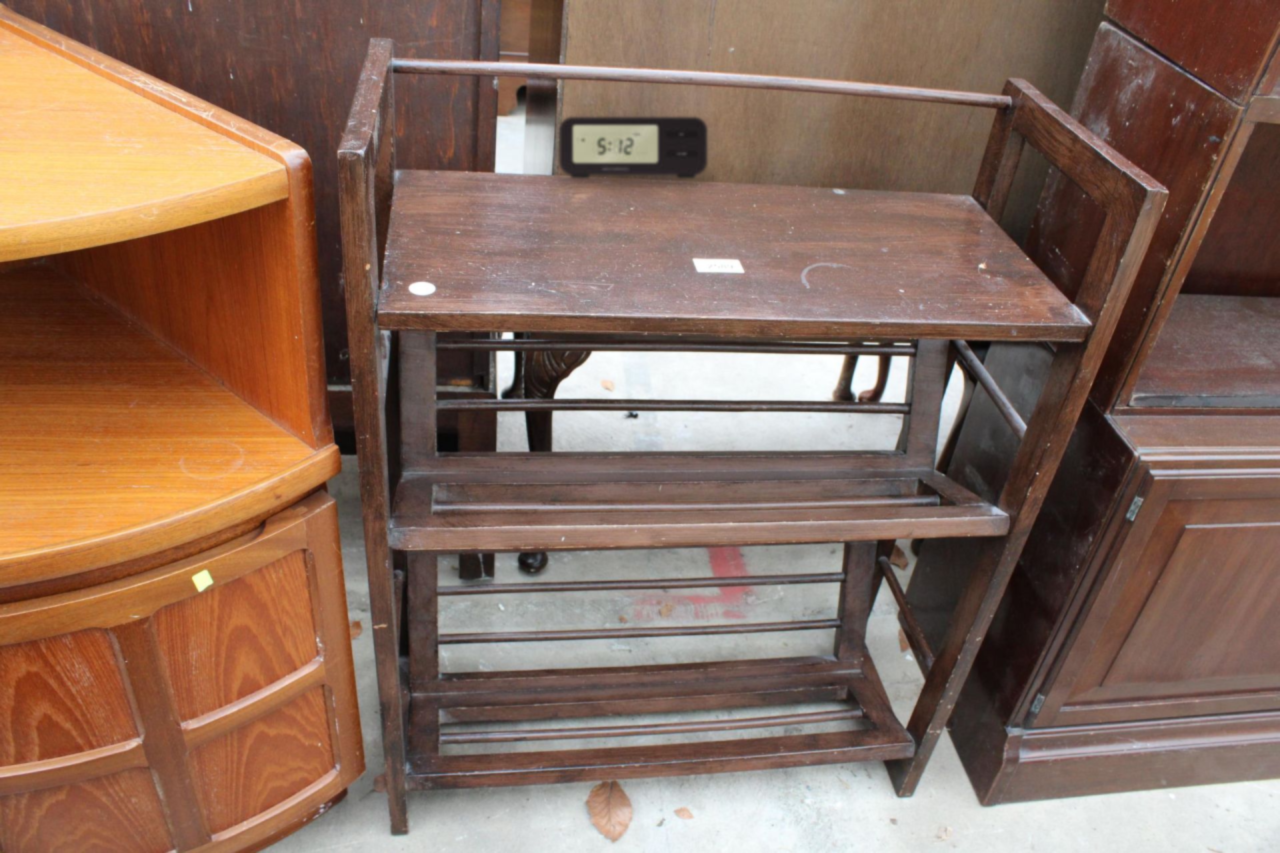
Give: 5:12
